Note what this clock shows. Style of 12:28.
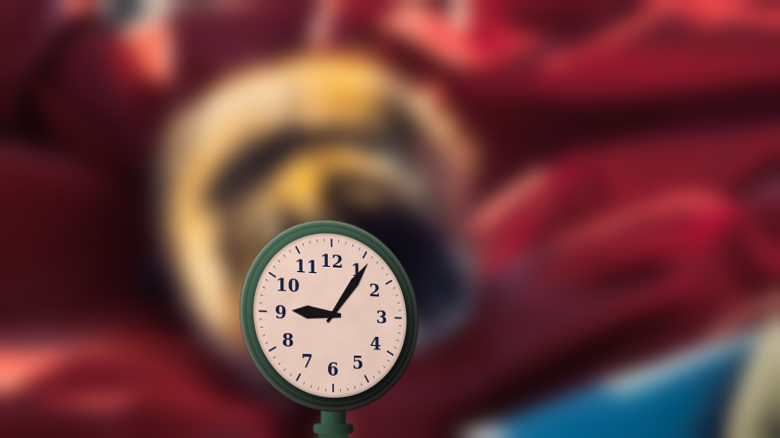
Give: 9:06
